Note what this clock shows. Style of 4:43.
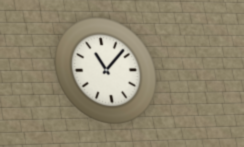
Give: 11:08
